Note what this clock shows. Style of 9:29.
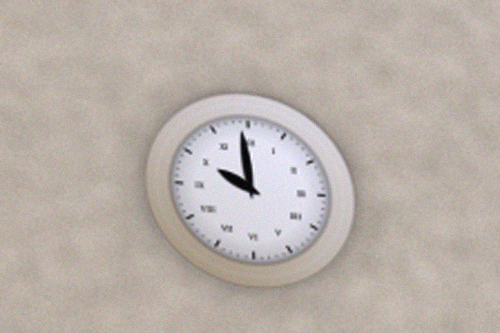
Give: 9:59
